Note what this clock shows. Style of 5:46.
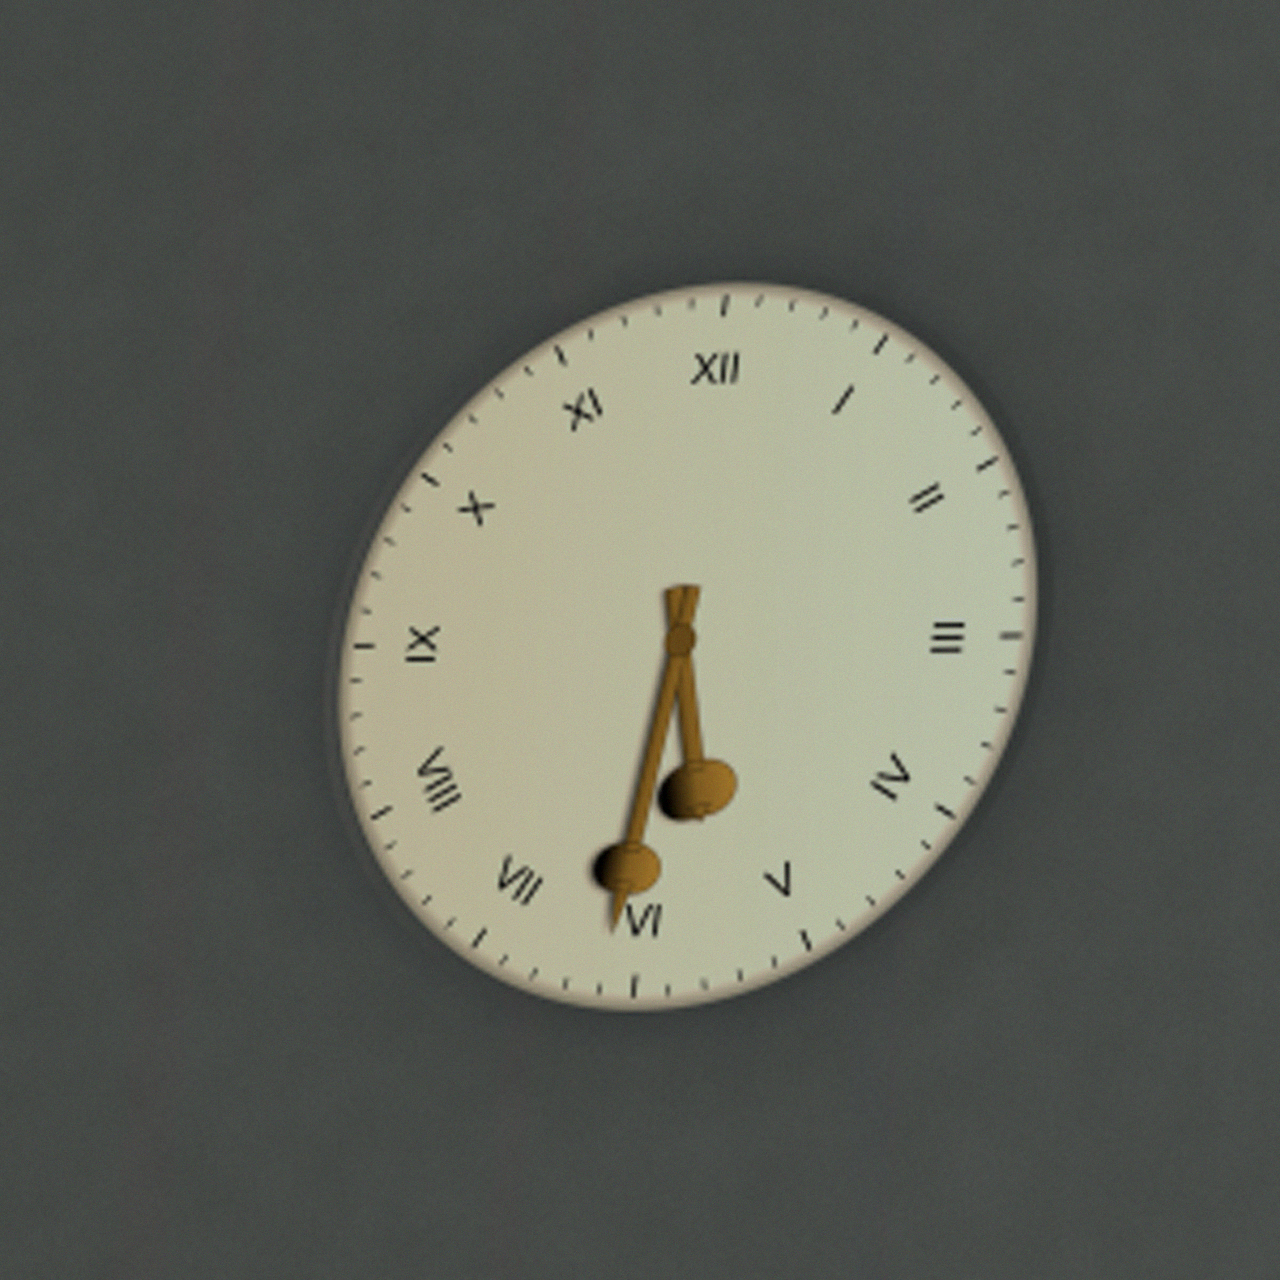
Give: 5:31
